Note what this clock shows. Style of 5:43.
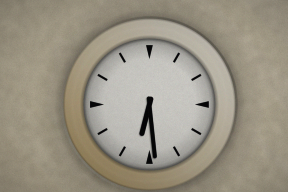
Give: 6:29
